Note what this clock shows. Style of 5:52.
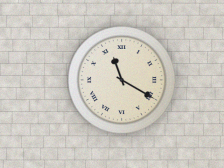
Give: 11:20
